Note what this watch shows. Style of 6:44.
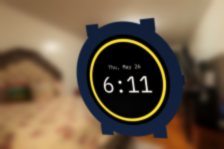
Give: 6:11
